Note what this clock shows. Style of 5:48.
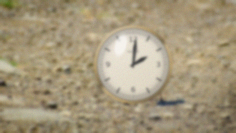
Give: 2:01
